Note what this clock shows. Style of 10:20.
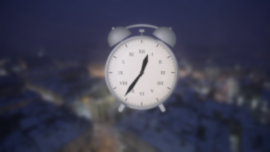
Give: 12:36
